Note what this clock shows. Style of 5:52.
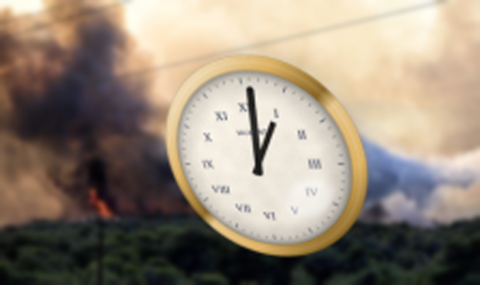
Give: 1:01
